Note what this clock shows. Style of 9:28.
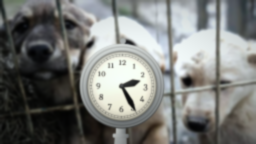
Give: 2:25
